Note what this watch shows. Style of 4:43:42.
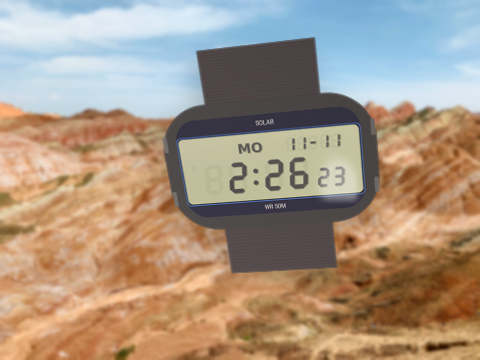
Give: 2:26:23
